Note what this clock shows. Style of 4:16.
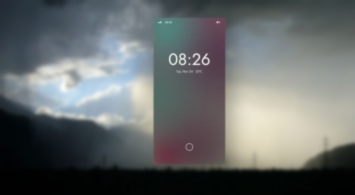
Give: 8:26
